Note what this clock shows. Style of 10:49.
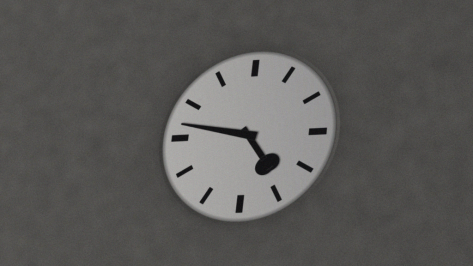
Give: 4:47
